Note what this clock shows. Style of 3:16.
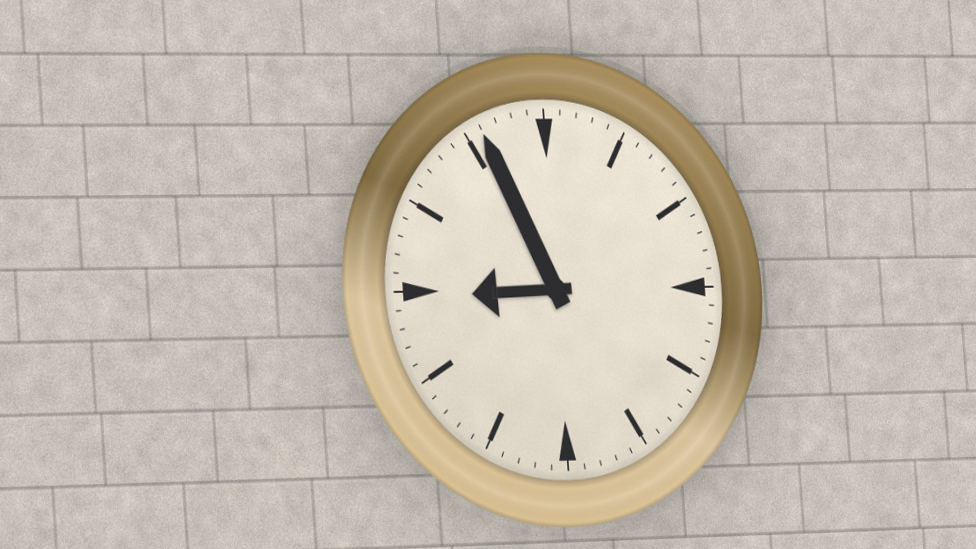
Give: 8:56
